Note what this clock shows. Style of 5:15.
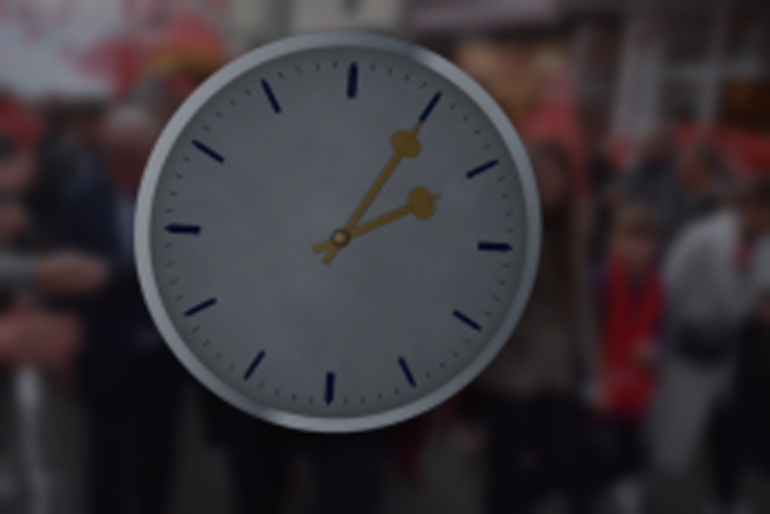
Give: 2:05
